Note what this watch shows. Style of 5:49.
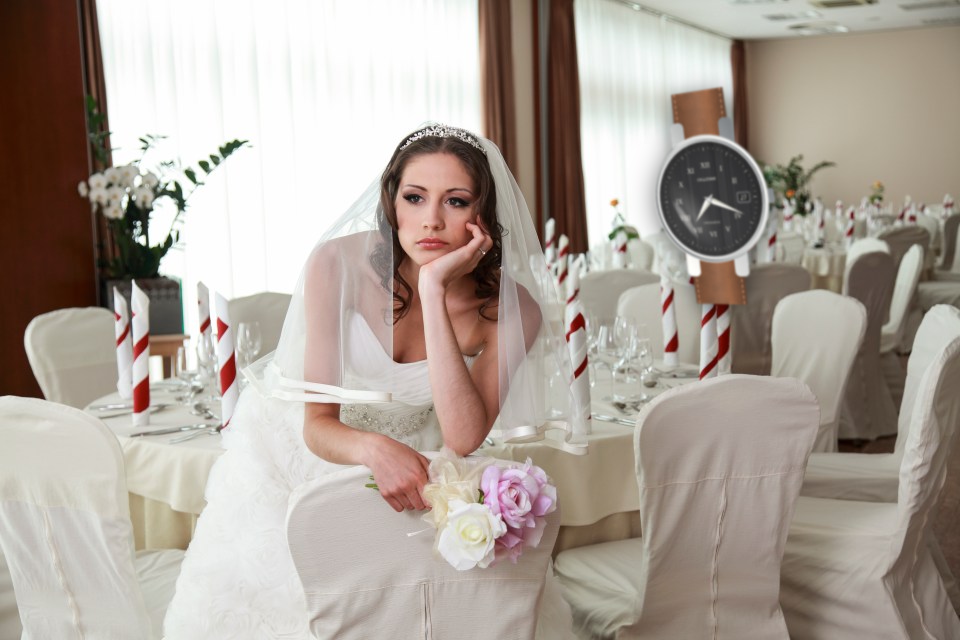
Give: 7:19
